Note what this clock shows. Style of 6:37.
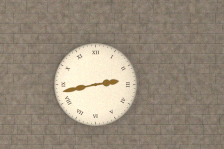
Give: 2:43
